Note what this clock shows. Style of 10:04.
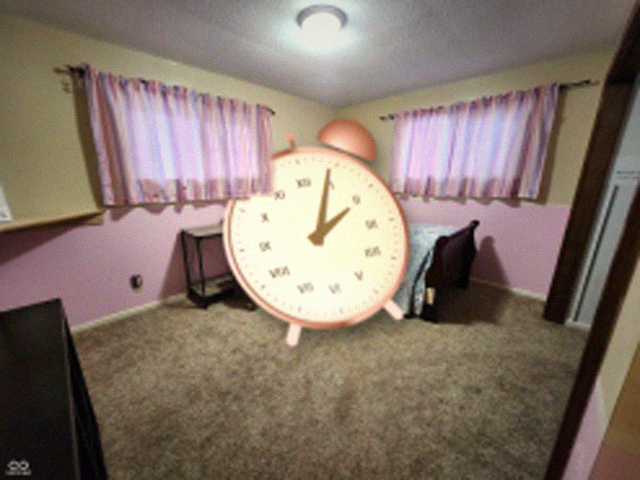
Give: 2:04
